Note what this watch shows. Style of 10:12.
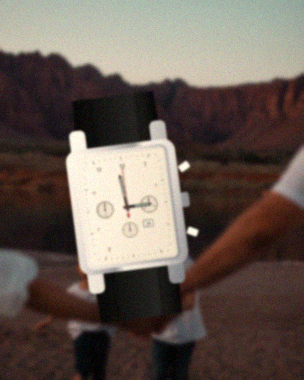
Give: 2:59
